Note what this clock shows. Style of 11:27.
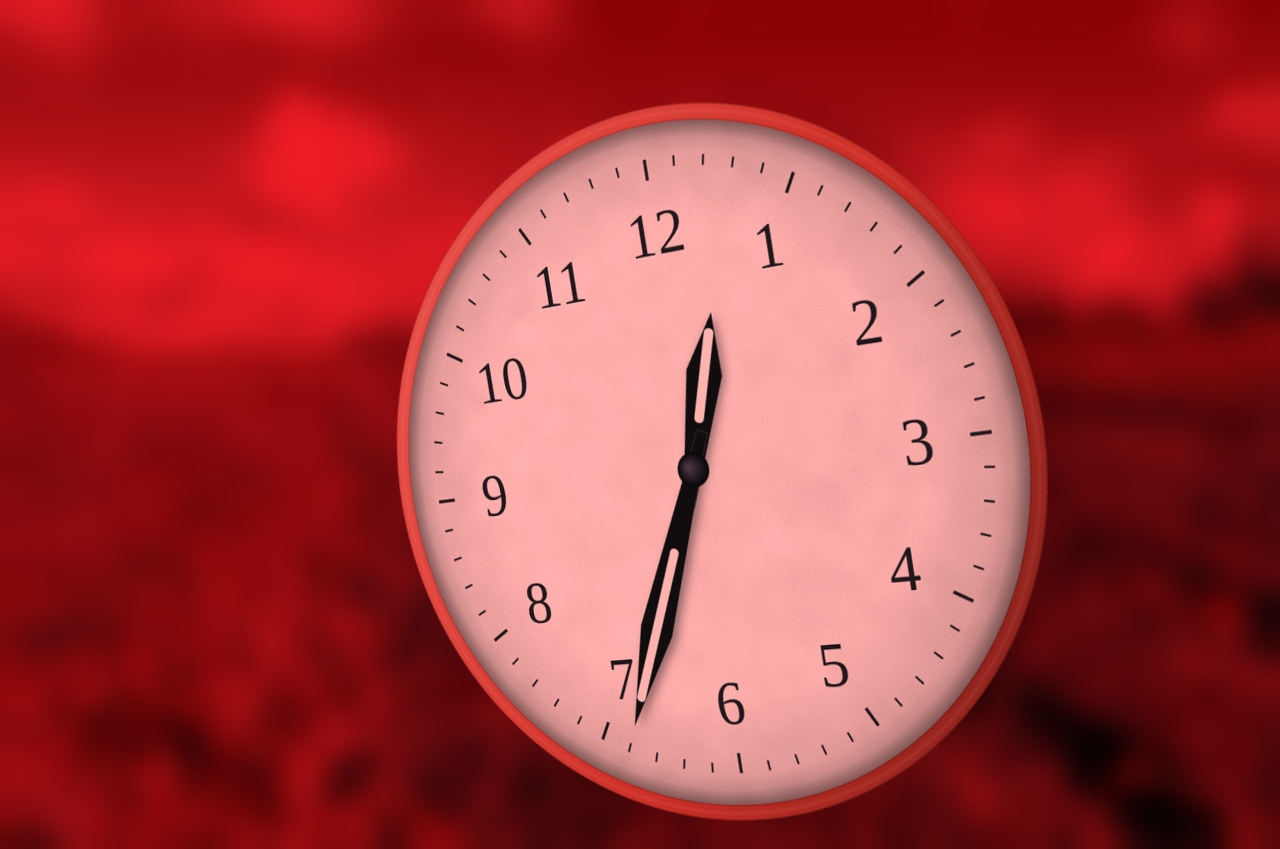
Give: 12:34
